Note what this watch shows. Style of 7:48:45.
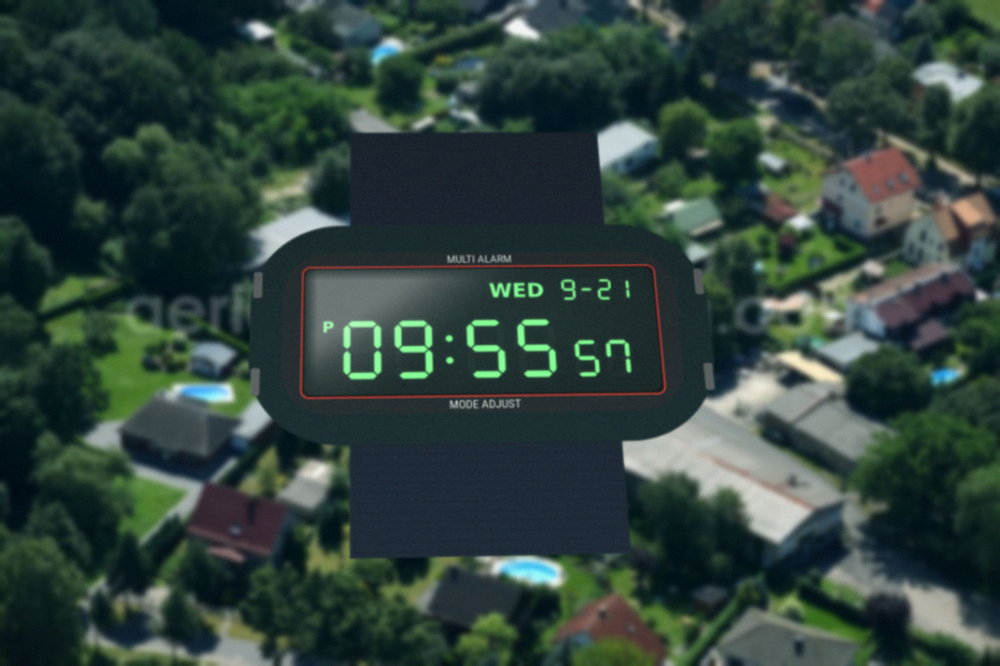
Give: 9:55:57
